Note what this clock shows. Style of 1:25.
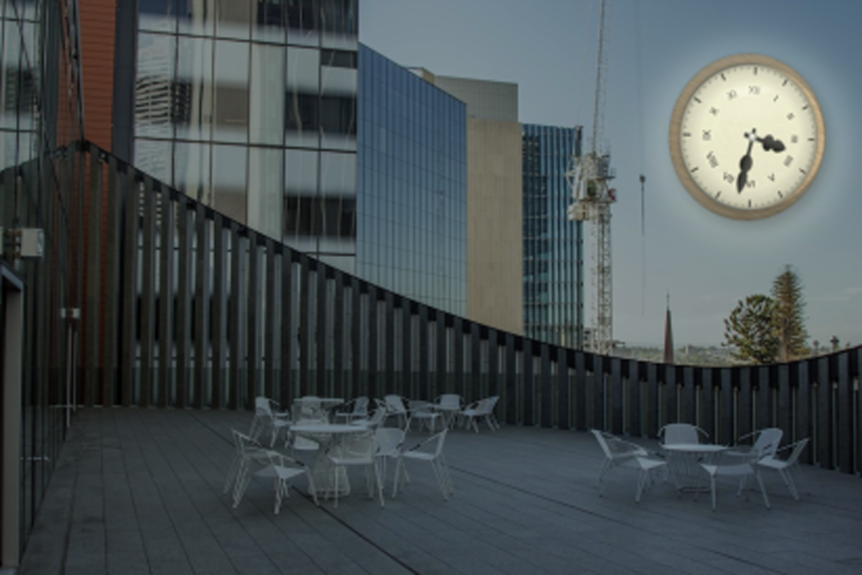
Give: 3:32
